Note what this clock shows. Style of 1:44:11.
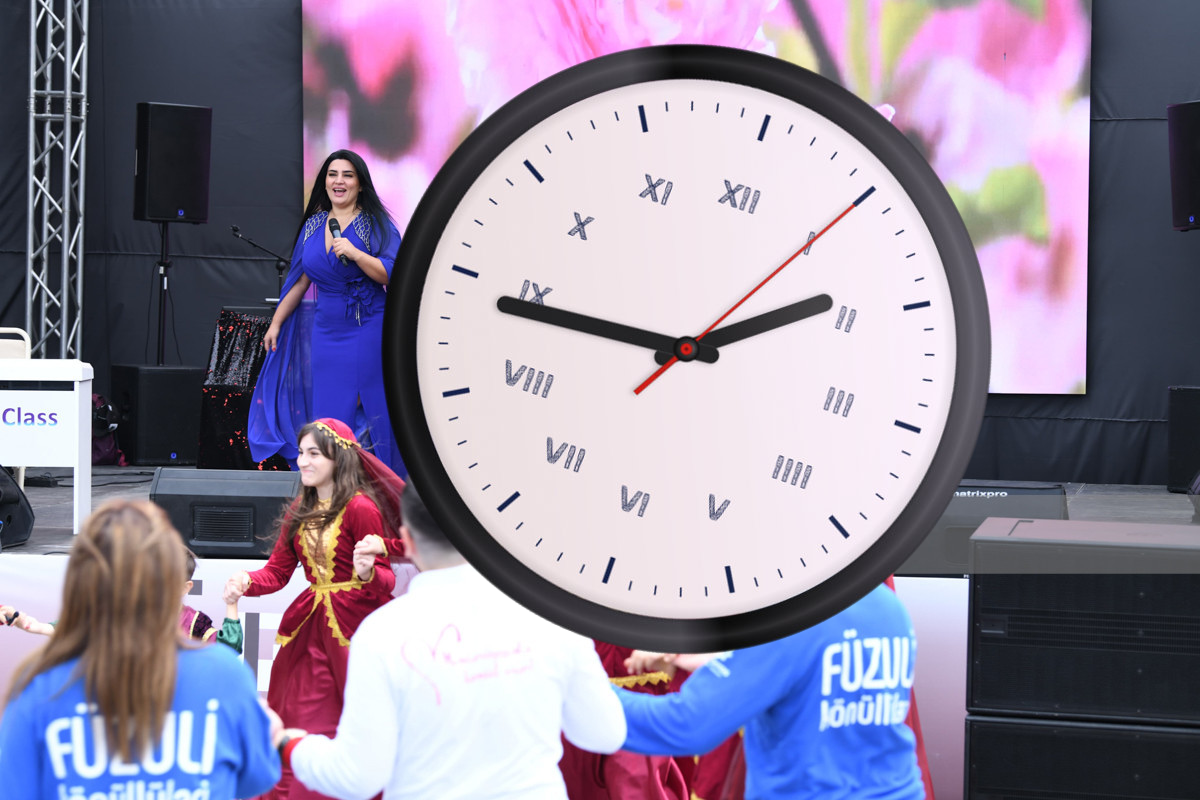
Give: 1:44:05
